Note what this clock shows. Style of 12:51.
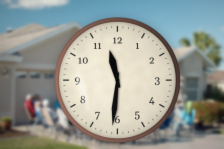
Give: 11:31
